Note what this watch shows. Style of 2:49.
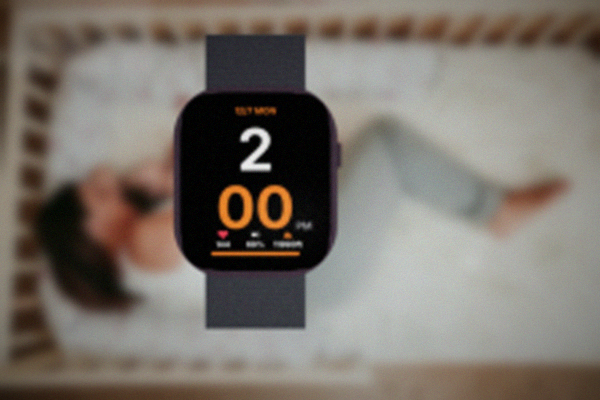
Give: 2:00
